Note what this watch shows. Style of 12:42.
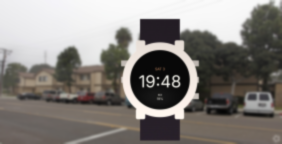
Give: 19:48
